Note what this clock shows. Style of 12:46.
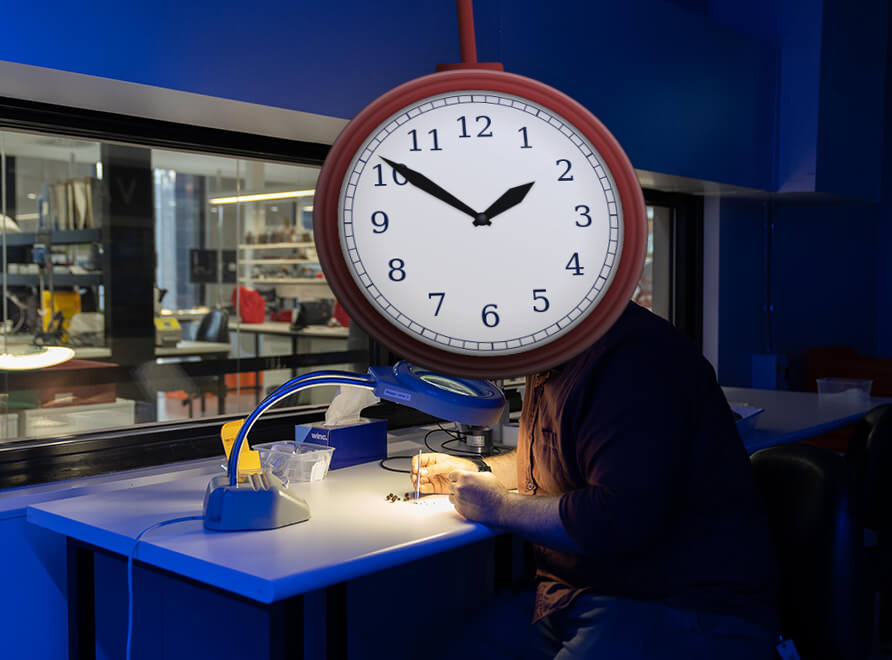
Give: 1:51
